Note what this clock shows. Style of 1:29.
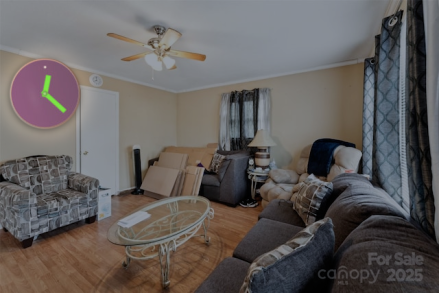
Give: 12:22
